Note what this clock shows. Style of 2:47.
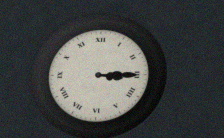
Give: 3:15
